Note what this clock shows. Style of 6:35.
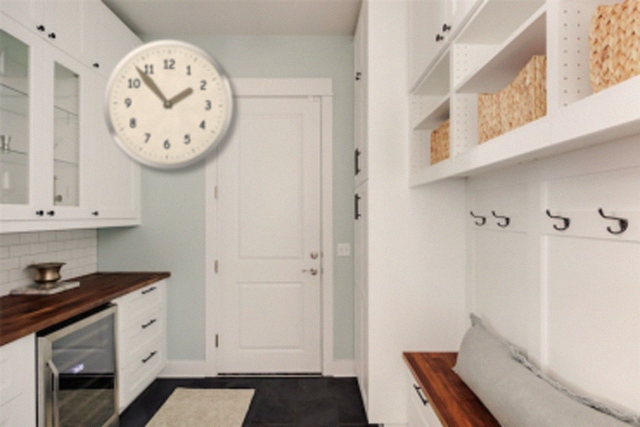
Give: 1:53
